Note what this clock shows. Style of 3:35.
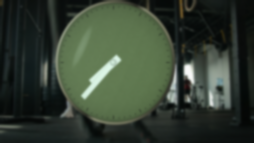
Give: 7:37
